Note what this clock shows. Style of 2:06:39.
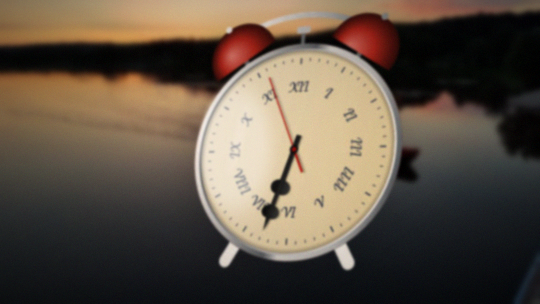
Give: 6:32:56
